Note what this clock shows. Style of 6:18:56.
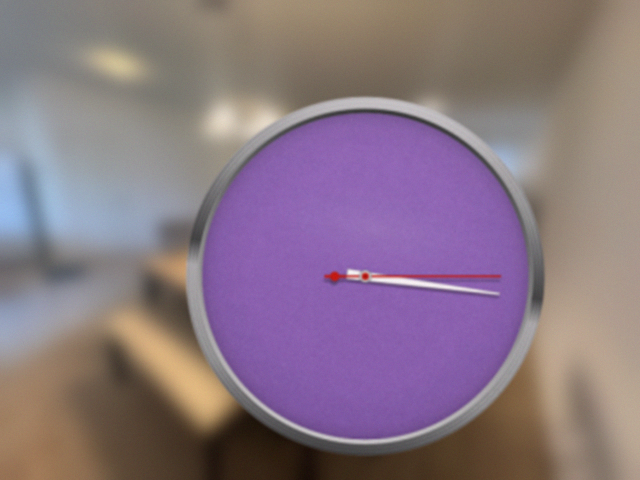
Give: 3:16:15
